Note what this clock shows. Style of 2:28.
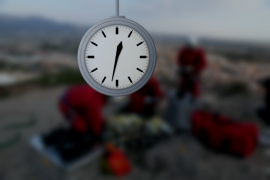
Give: 12:32
